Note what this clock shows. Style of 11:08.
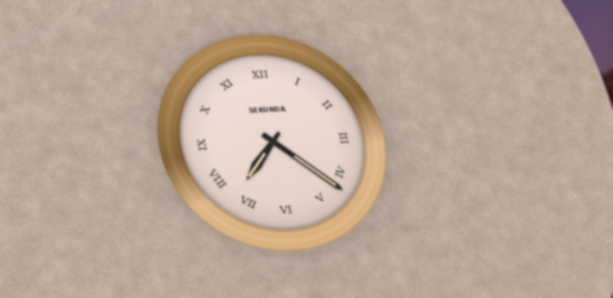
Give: 7:22
